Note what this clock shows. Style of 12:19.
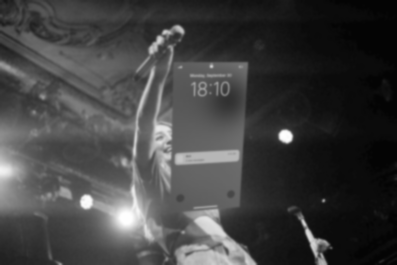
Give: 18:10
